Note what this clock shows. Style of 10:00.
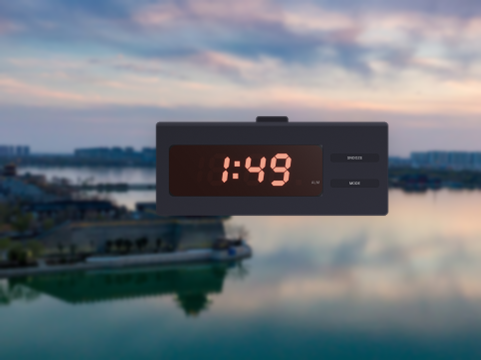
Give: 1:49
